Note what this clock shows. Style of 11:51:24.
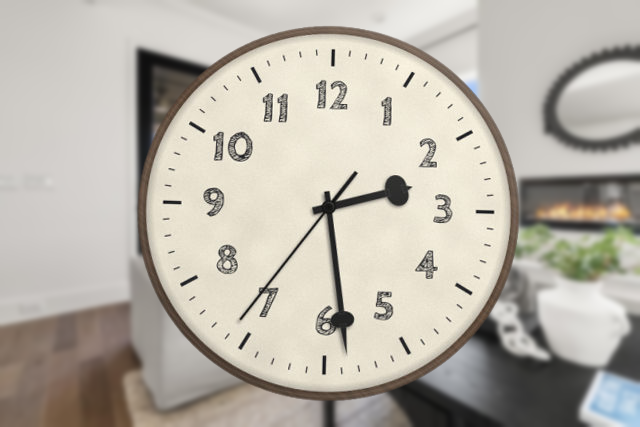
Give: 2:28:36
